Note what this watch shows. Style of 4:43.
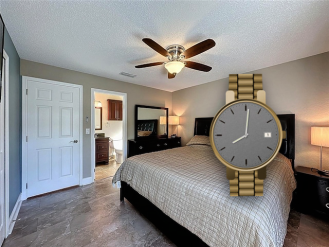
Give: 8:01
